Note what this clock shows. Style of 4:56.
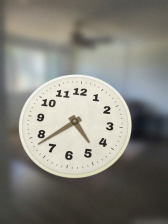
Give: 4:38
